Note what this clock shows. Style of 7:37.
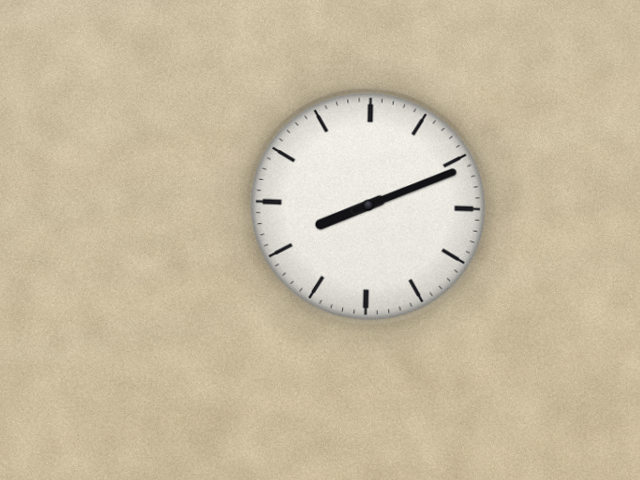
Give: 8:11
